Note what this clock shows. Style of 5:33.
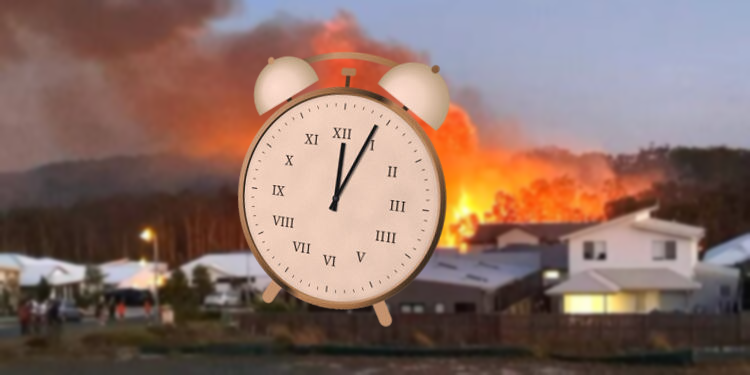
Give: 12:04
